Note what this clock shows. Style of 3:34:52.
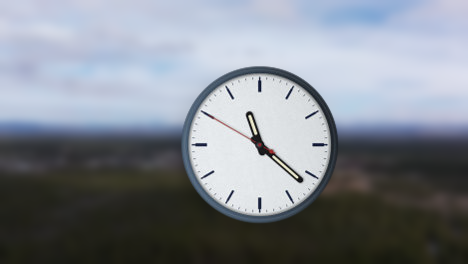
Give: 11:21:50
